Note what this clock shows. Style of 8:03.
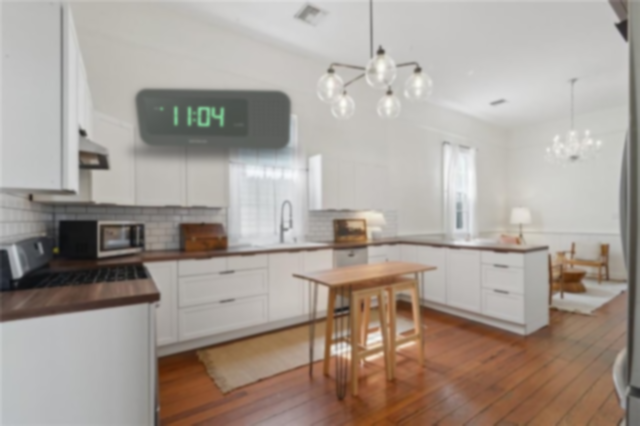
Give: 11:04
